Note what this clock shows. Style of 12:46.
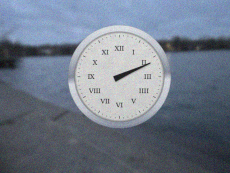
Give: 2:11
